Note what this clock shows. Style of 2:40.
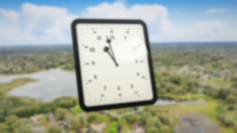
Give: 10:58
